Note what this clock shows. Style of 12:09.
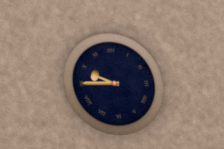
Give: 9:45
